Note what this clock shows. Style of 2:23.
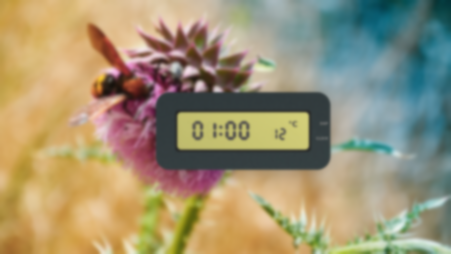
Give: 1:00
